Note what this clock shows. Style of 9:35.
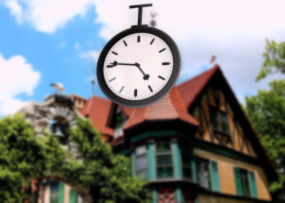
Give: 4:46
